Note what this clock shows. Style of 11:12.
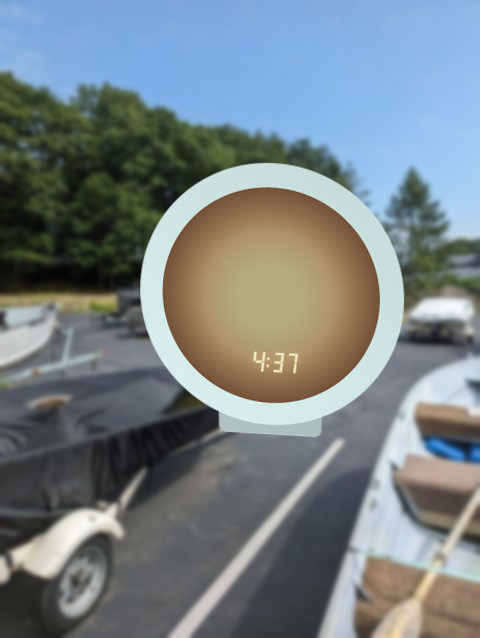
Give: 4:37
